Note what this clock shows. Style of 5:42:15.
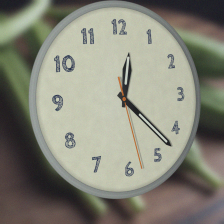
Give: 12:22:28
